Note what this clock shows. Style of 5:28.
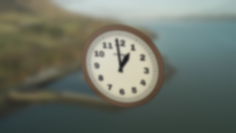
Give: 12:59
